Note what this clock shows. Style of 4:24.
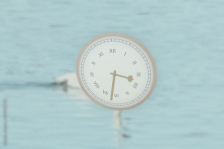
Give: 3:32
